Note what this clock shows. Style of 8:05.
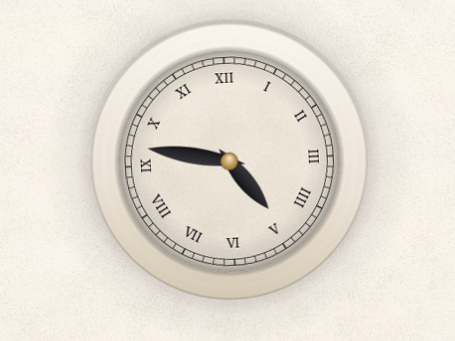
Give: 4:47
